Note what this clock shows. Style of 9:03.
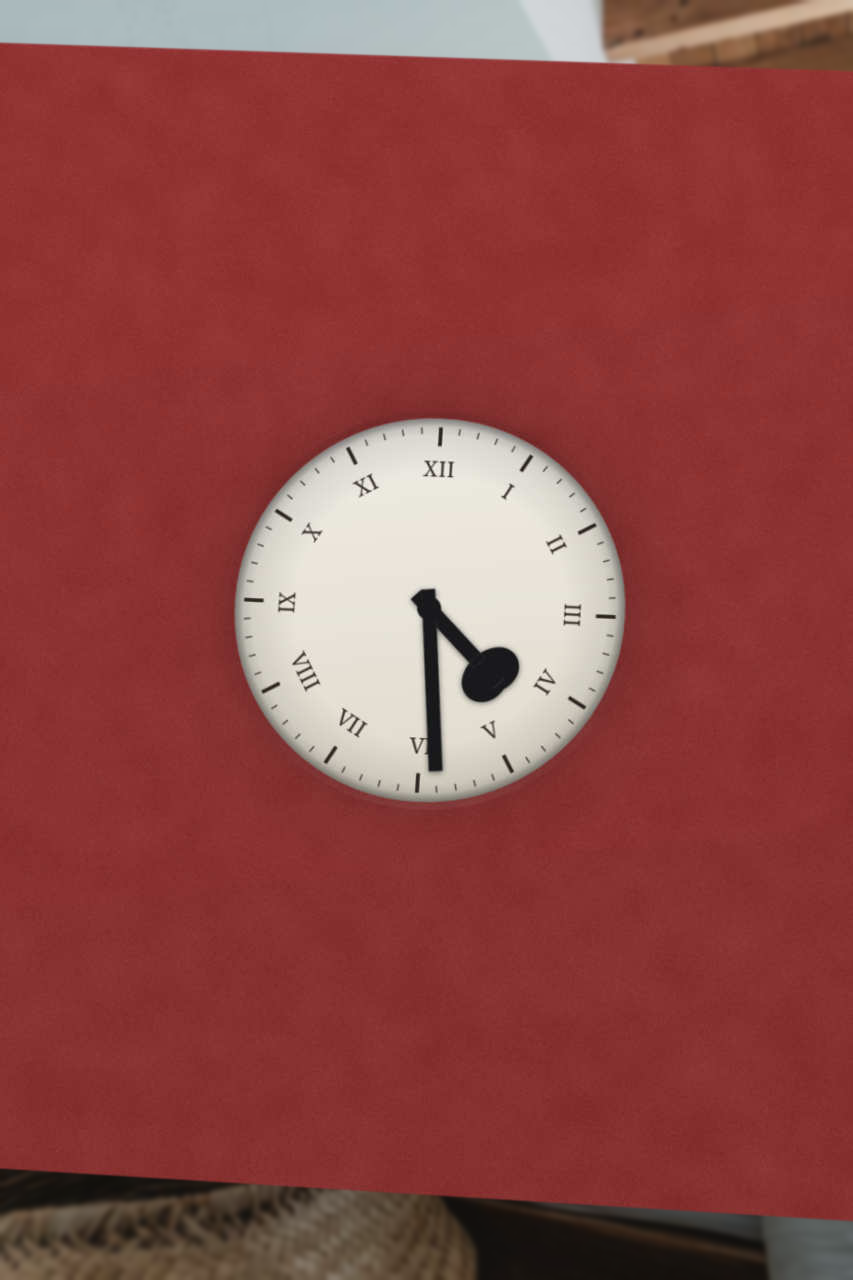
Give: 4:29
